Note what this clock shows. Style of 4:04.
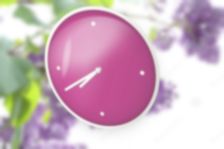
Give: 7:40
